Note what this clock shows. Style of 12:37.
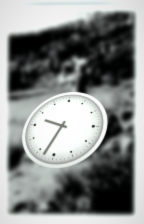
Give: 9:33
